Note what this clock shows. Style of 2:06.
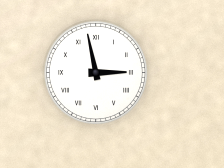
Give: 2:58
